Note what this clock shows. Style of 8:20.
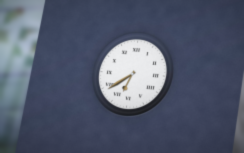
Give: 6:39
